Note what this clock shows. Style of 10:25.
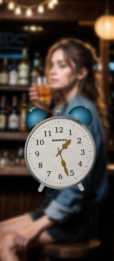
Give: 1:27
